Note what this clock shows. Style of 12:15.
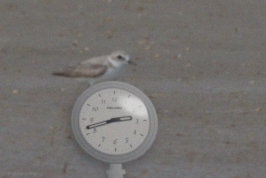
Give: 2:42
